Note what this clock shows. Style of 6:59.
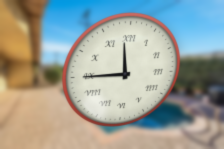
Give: 11:45
